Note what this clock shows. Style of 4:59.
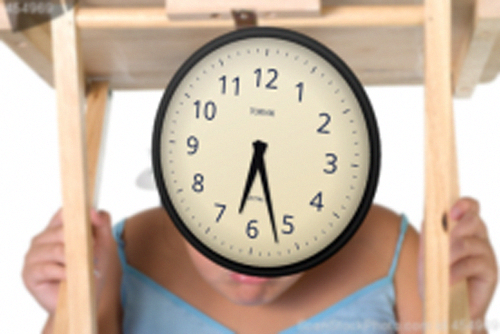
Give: 6:27
